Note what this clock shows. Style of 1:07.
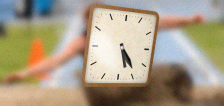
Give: 5:24
